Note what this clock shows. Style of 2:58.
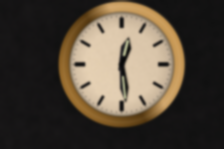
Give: 12:29
